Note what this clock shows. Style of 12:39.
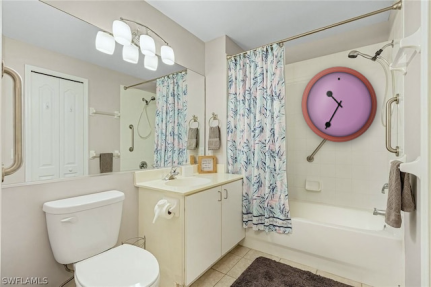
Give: 10:35
